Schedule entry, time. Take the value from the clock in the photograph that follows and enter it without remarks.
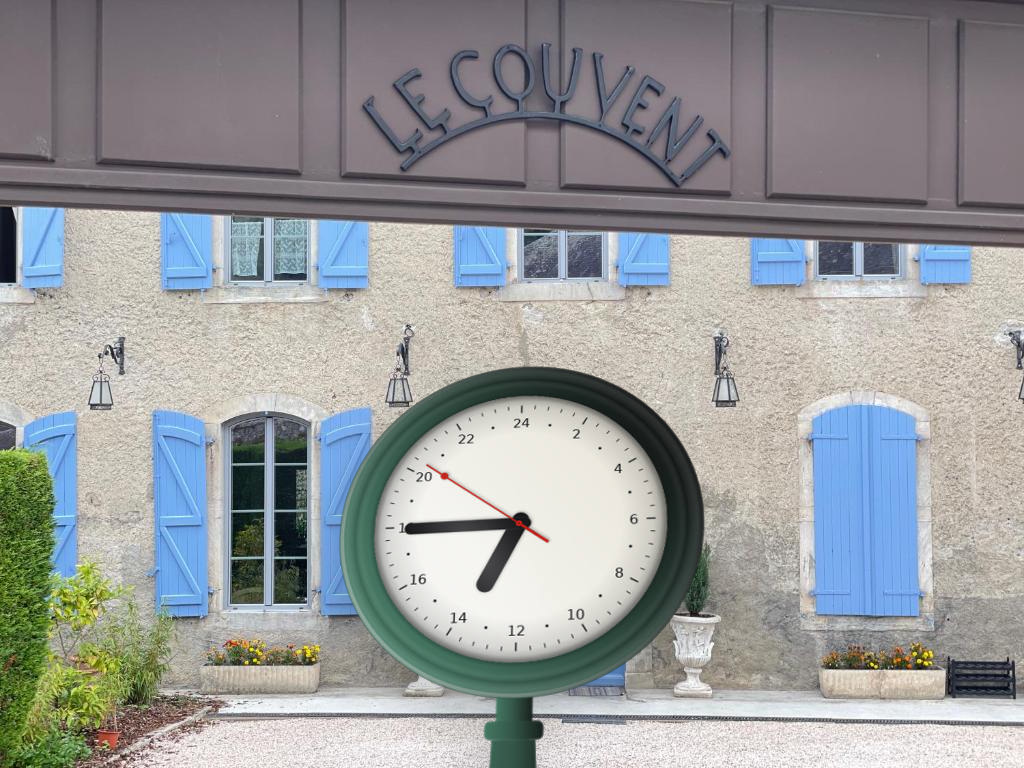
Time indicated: 13:44:51
